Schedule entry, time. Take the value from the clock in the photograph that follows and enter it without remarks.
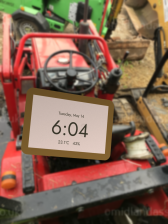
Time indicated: 6:04
